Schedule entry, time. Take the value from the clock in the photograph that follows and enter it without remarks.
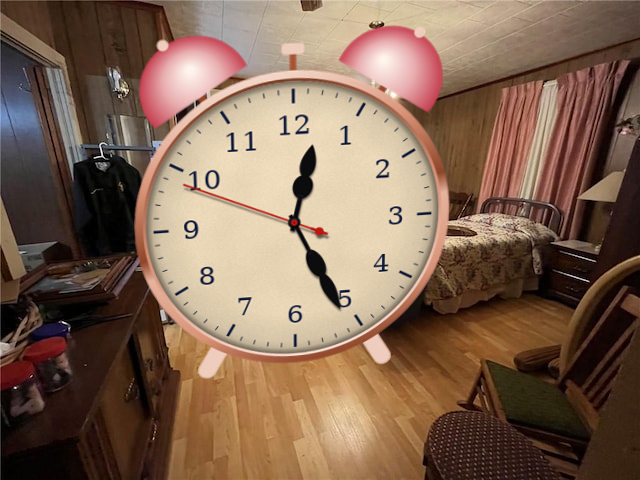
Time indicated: 12:25:49
